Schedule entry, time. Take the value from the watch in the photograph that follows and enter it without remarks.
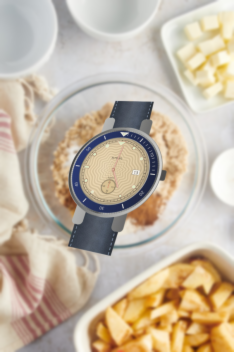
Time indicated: 5:01
